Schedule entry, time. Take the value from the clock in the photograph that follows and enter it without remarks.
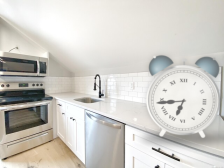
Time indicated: 6:44
